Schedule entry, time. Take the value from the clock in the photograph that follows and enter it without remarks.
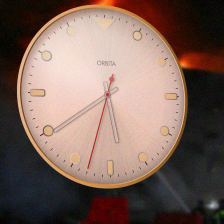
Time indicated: 5:39:33
